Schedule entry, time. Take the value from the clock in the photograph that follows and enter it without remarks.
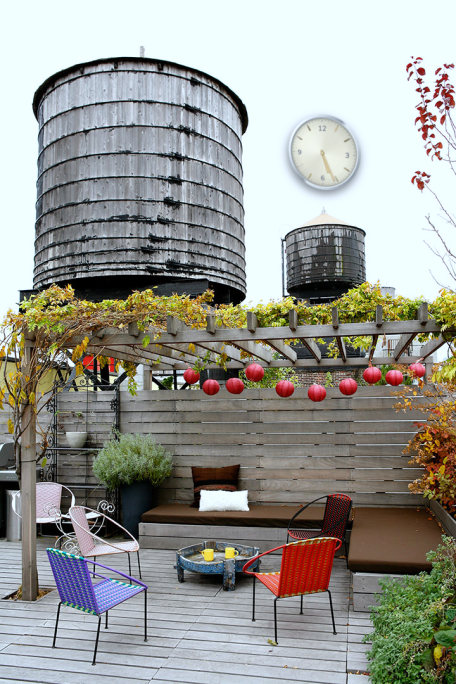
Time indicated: 5:26
